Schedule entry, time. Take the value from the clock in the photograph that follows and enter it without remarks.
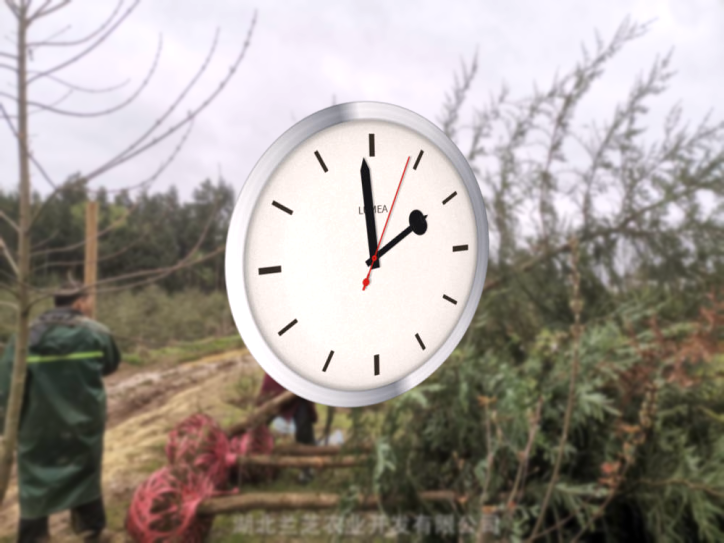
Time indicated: 1:59:04
